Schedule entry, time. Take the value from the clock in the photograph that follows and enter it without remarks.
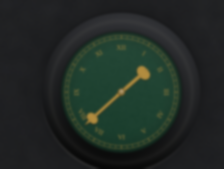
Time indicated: 1:38
